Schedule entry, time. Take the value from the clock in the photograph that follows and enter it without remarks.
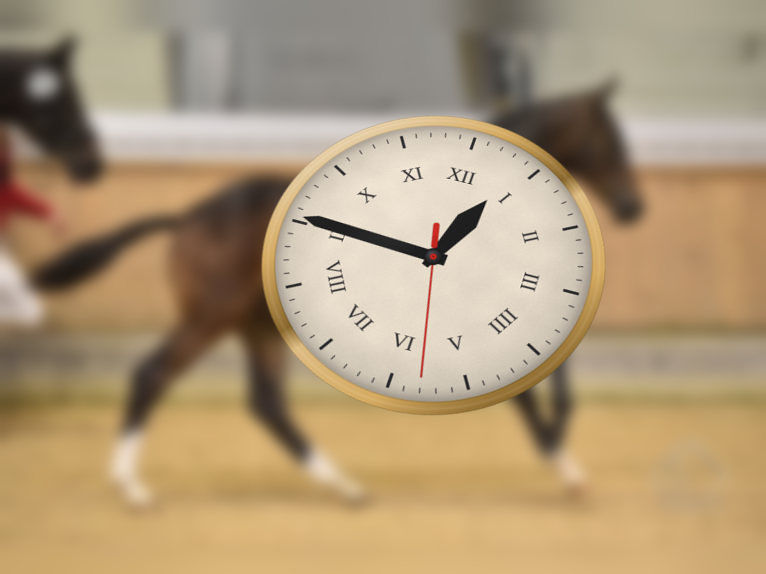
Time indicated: 12:45:28
